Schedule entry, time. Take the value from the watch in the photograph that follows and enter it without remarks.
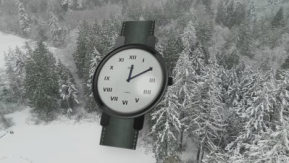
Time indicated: 12:10
